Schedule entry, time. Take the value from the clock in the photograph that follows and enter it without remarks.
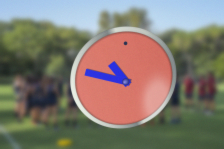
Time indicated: 10:48
